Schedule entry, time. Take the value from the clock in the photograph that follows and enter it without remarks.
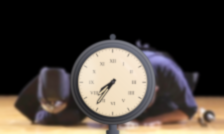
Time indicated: 7:36
